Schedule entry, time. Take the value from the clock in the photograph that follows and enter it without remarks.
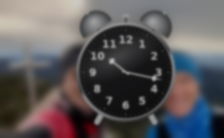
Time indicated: 10:17
